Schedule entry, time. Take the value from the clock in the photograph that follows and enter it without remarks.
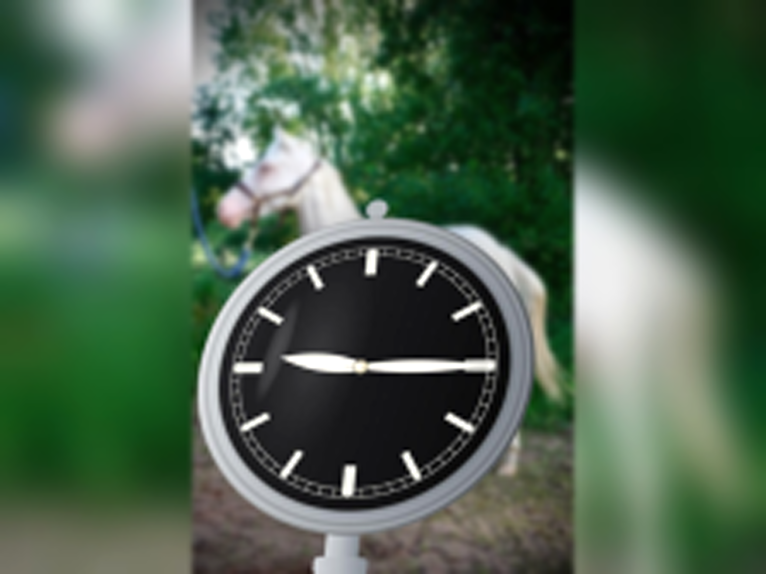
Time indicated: 9:15
